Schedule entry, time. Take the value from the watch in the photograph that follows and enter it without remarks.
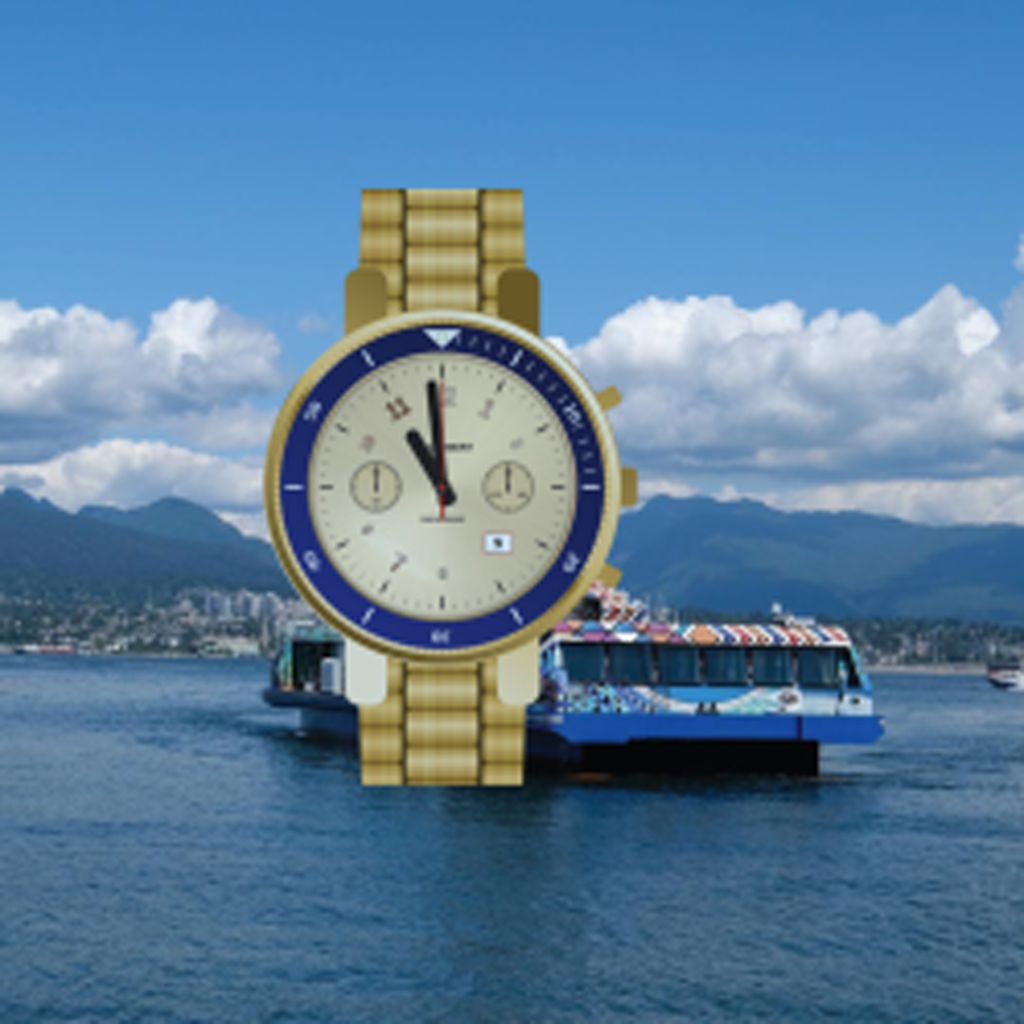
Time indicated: 10:59
